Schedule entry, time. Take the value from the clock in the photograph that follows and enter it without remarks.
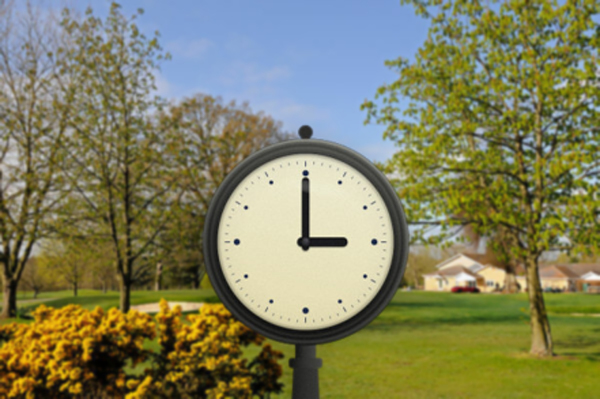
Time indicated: 3:00
